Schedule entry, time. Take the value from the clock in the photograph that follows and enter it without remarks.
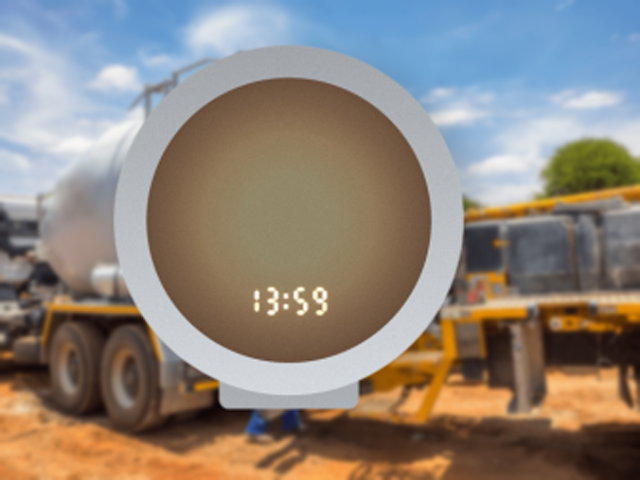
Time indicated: 13:59
